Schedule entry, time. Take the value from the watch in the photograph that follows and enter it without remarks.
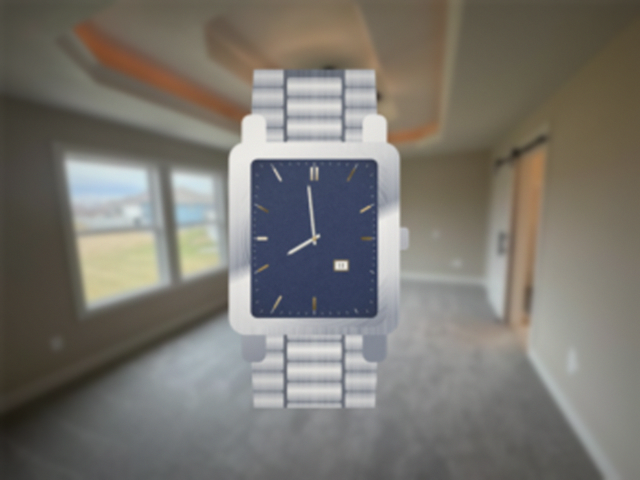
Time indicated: 7:59
